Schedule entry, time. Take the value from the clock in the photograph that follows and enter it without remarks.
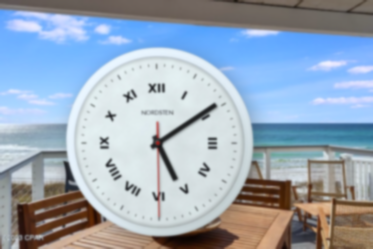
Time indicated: 5:09:30
